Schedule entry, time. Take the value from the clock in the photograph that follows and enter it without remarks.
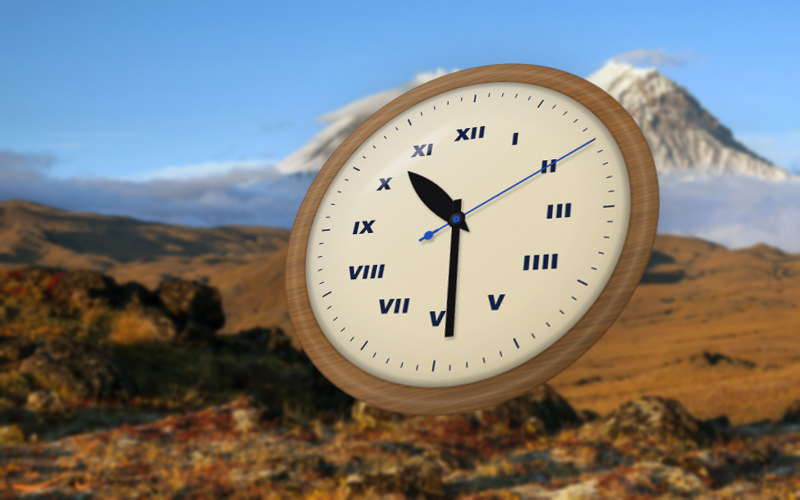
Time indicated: 10:29:10
